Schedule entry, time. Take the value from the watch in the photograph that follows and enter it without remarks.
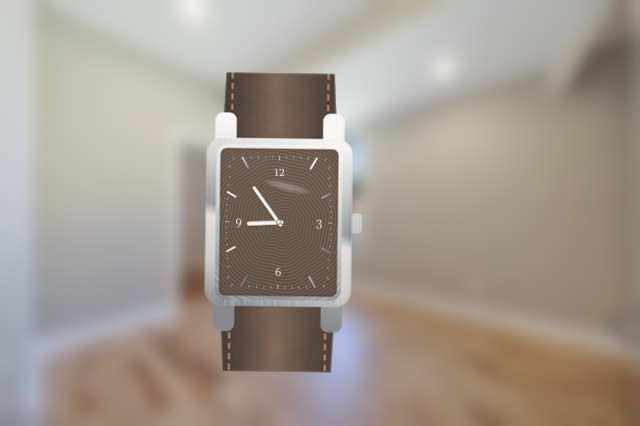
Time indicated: 8:54
